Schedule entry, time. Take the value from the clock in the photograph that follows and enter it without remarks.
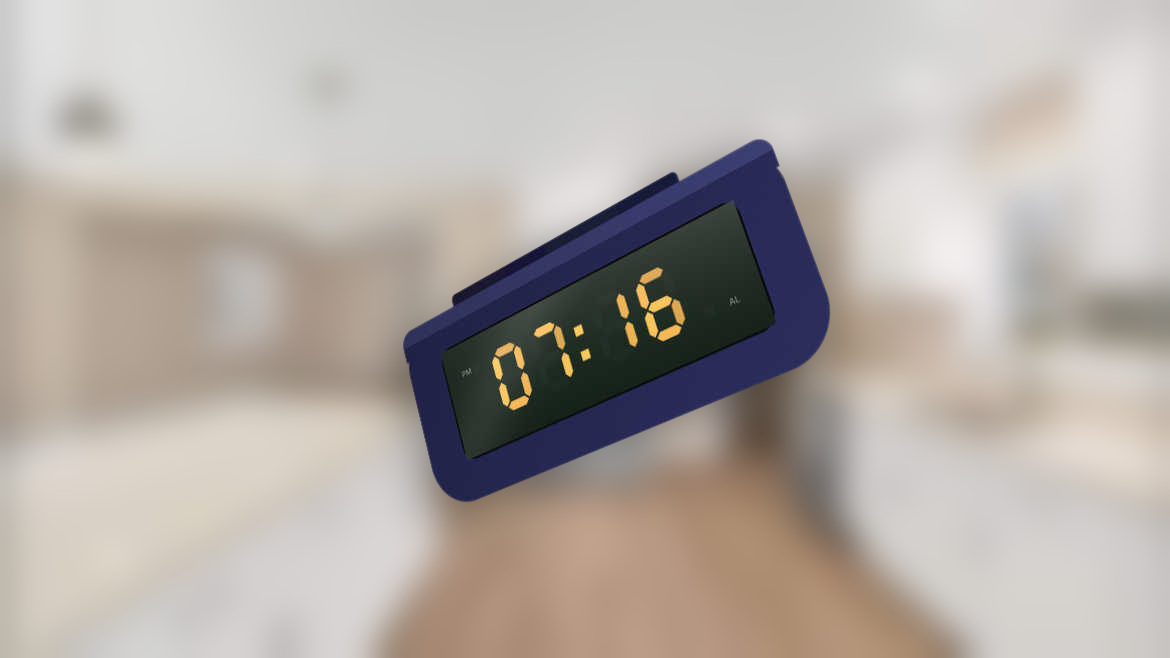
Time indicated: 7:16
